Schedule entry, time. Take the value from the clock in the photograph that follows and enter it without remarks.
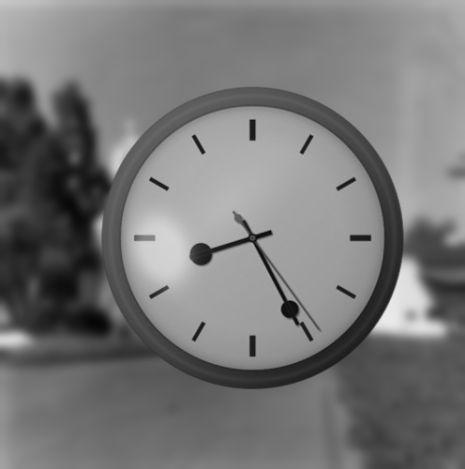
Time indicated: 8:25:24
